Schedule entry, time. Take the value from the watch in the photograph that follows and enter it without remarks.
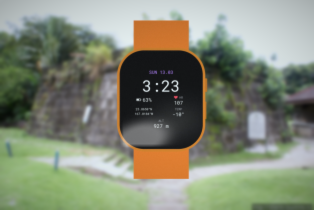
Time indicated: 3:23
